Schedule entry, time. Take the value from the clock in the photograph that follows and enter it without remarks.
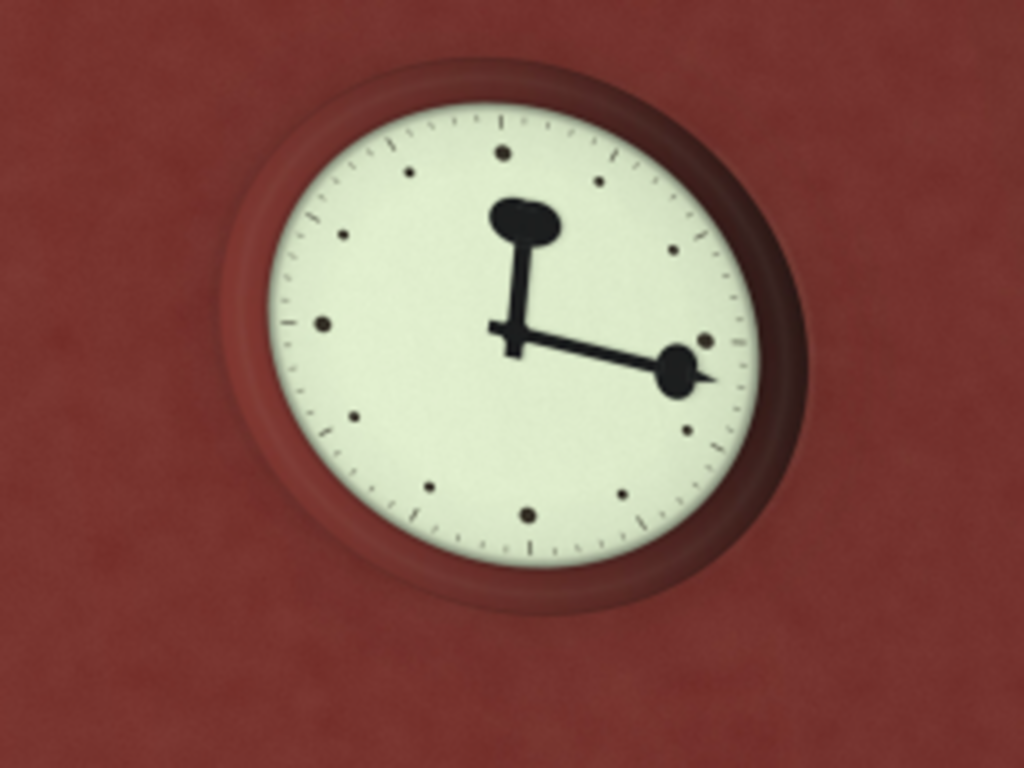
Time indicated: 12:17
